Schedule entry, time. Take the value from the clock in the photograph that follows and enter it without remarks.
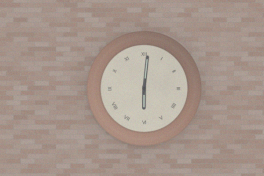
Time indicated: 6:01
